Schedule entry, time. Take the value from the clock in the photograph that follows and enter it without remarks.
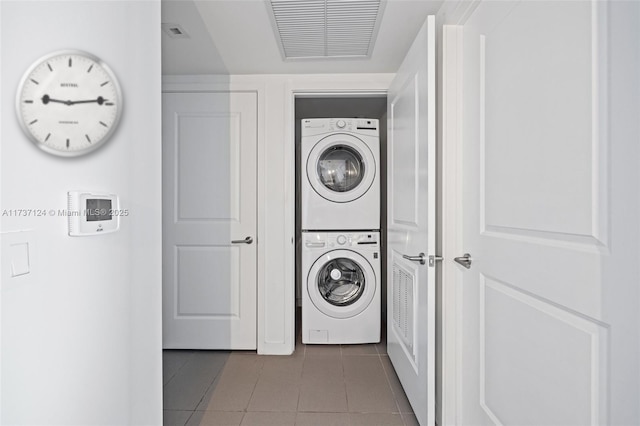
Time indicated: 9:14
